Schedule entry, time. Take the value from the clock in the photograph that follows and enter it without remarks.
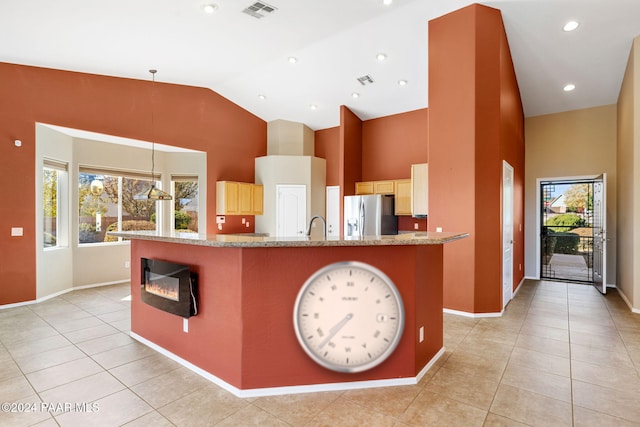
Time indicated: 7:37
